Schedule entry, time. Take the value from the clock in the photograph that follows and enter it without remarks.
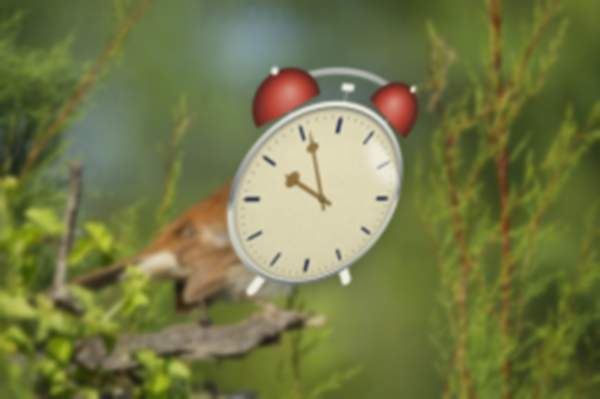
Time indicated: 9:56
